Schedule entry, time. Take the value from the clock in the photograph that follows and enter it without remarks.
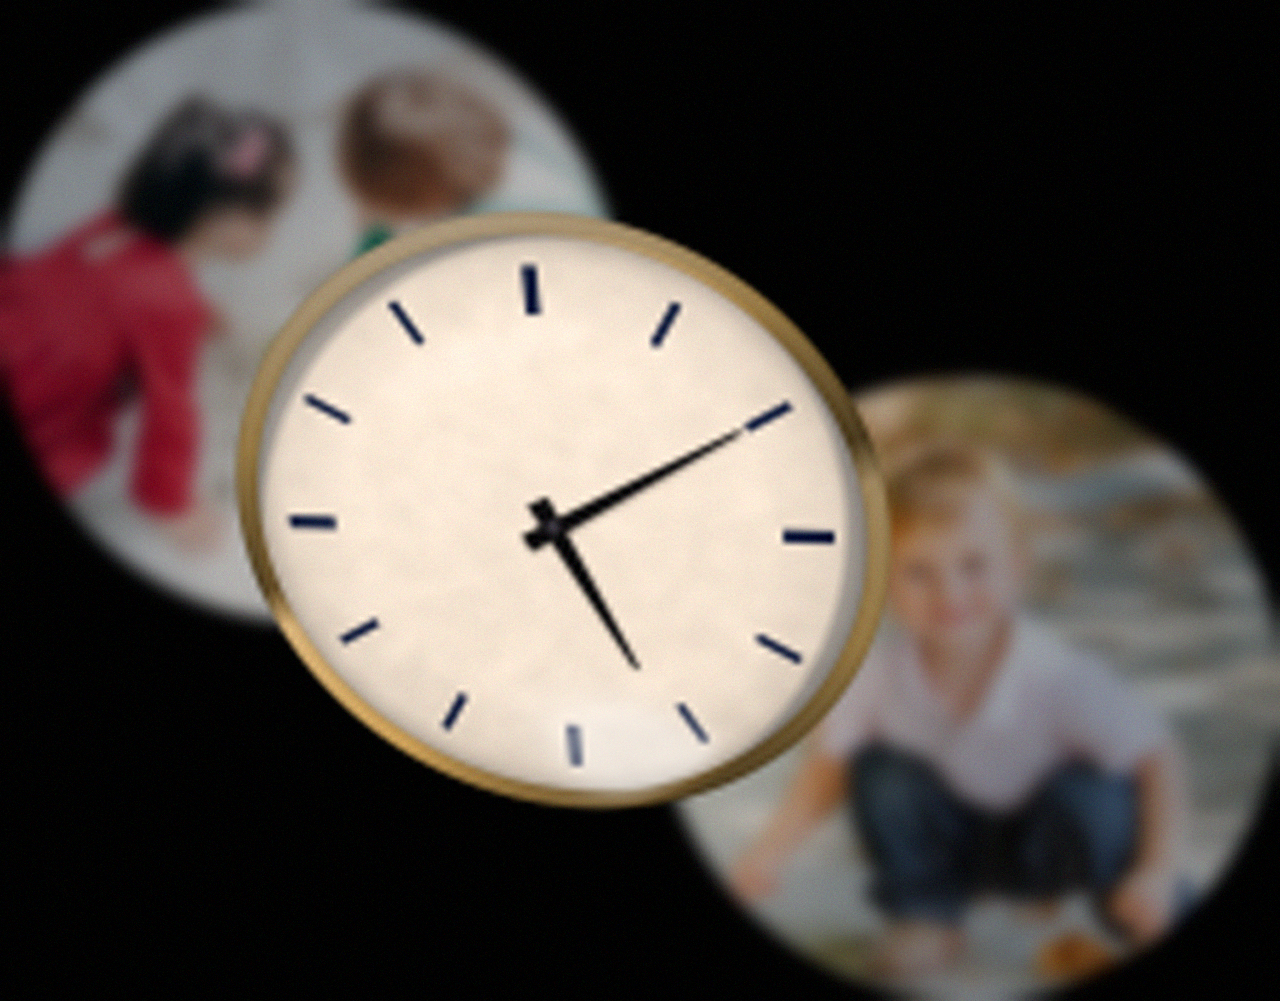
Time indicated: 5:10
